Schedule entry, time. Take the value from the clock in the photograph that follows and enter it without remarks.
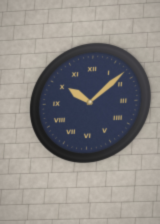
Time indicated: 10:08
